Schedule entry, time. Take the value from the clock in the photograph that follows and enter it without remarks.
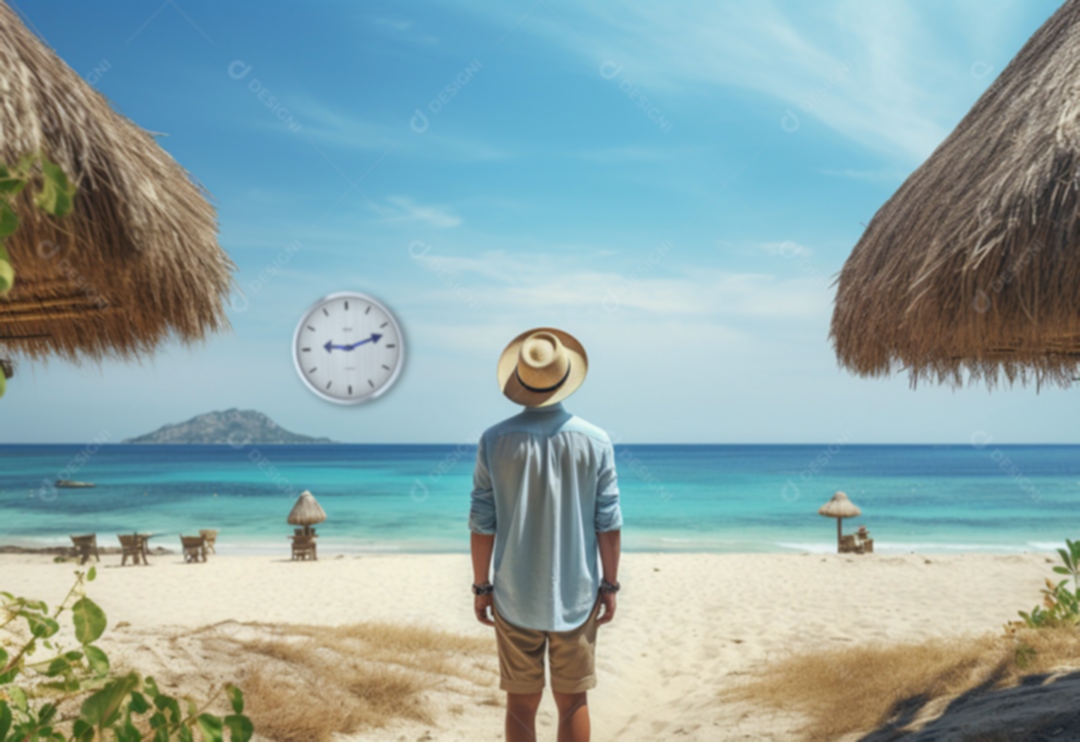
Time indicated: 9:12
